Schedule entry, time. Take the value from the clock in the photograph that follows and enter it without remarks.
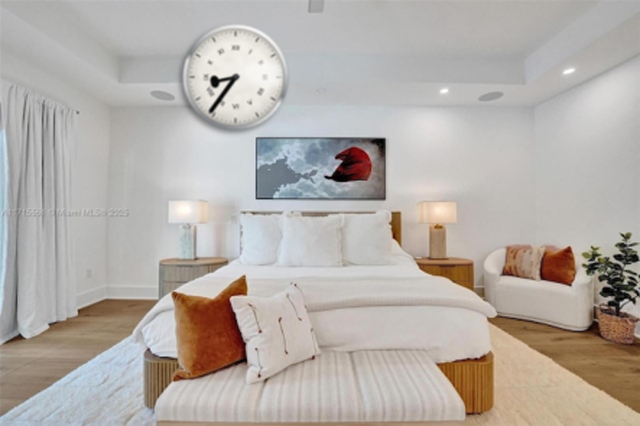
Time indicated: 8:36
